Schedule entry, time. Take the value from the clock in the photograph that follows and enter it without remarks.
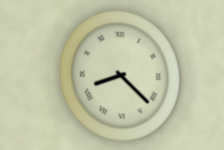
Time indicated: 8:22
